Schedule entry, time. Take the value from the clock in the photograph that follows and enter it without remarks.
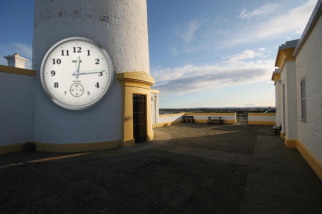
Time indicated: 12:14
